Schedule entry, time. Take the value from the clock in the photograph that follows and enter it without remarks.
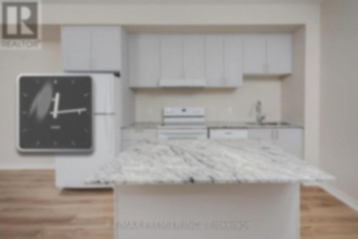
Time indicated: 12:14
